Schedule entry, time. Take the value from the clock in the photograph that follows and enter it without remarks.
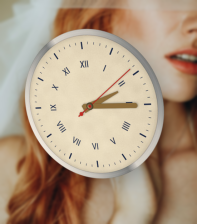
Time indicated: 2:15:09
